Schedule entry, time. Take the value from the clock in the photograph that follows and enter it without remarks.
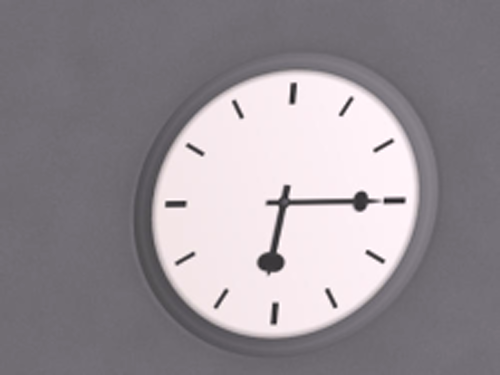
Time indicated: 6:15
